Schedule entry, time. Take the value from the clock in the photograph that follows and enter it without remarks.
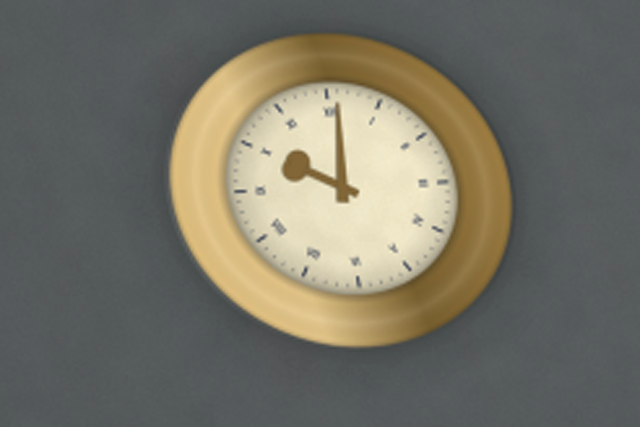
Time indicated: 10:01
